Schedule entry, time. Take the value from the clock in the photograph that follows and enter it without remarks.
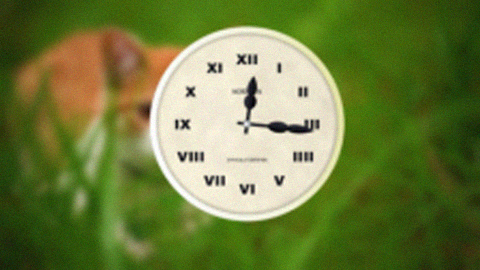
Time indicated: 12:16
